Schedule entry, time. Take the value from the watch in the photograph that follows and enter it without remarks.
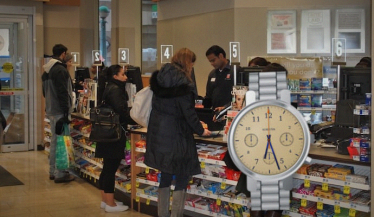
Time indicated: 6:27
